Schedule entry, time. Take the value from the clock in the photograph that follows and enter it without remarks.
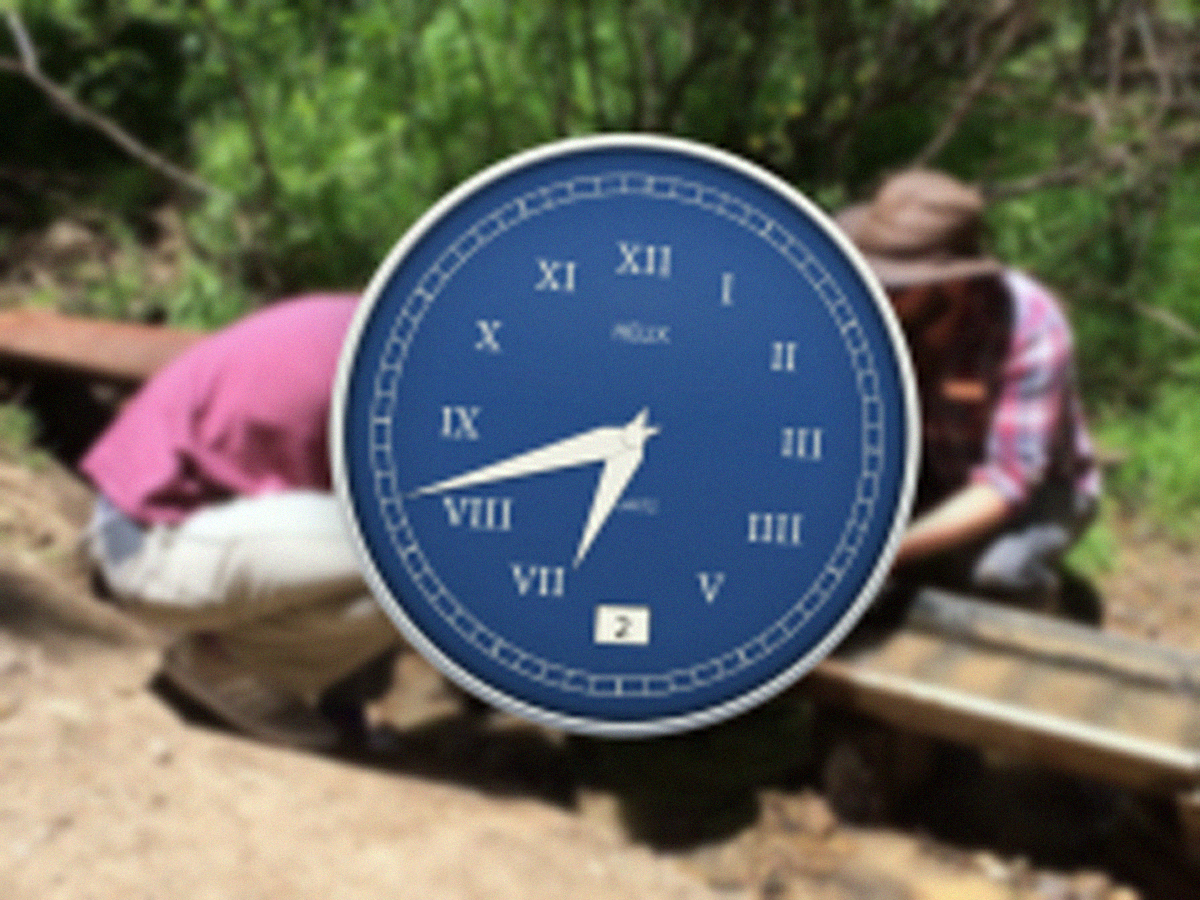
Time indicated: 6:42
